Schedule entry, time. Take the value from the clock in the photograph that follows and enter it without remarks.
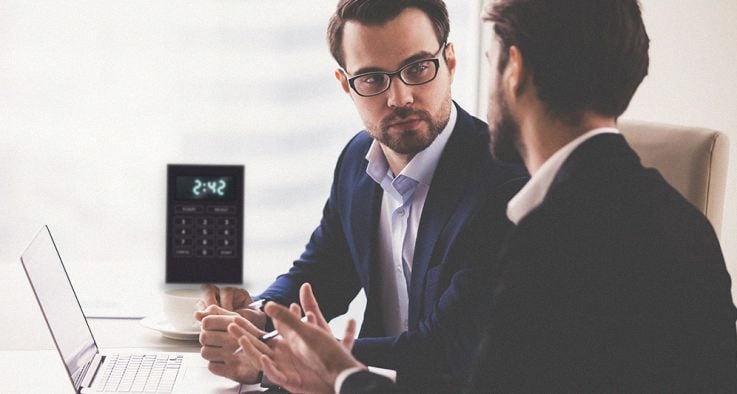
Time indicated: 2:42
